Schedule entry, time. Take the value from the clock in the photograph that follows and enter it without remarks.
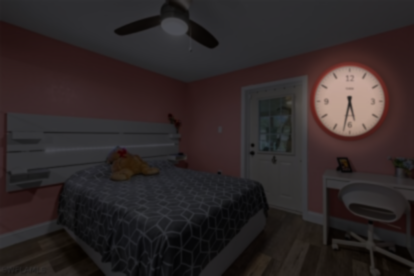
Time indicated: 5:32
